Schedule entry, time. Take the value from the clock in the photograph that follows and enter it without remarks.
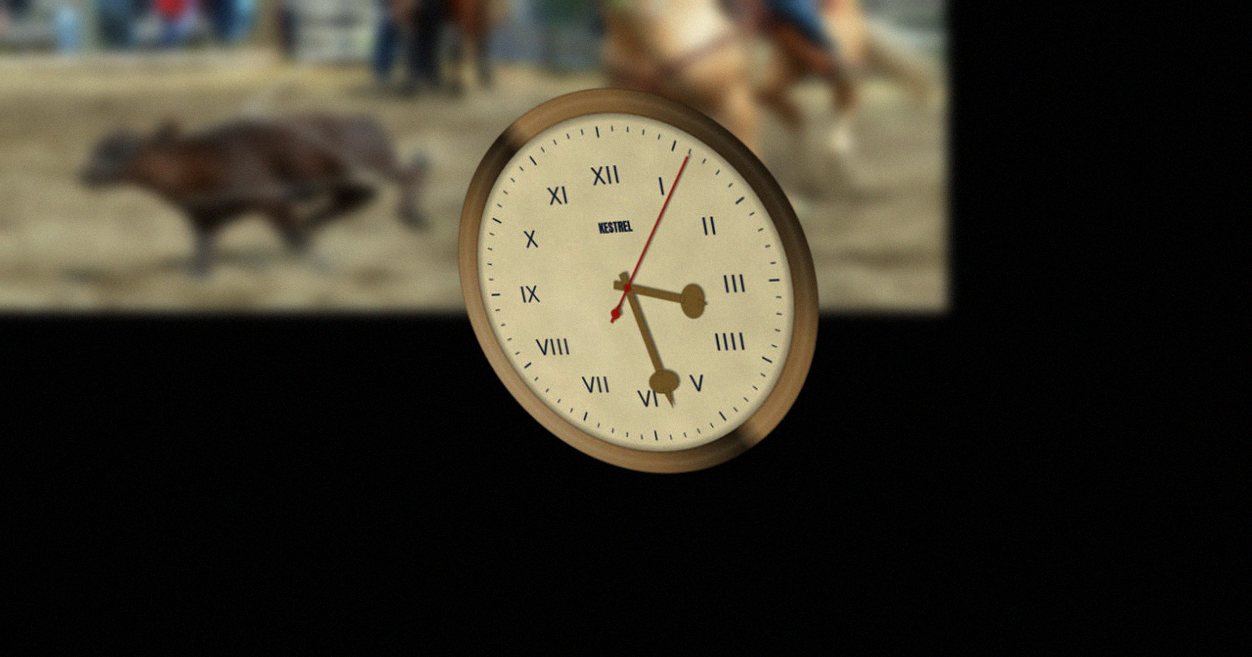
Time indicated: 3:28:06
